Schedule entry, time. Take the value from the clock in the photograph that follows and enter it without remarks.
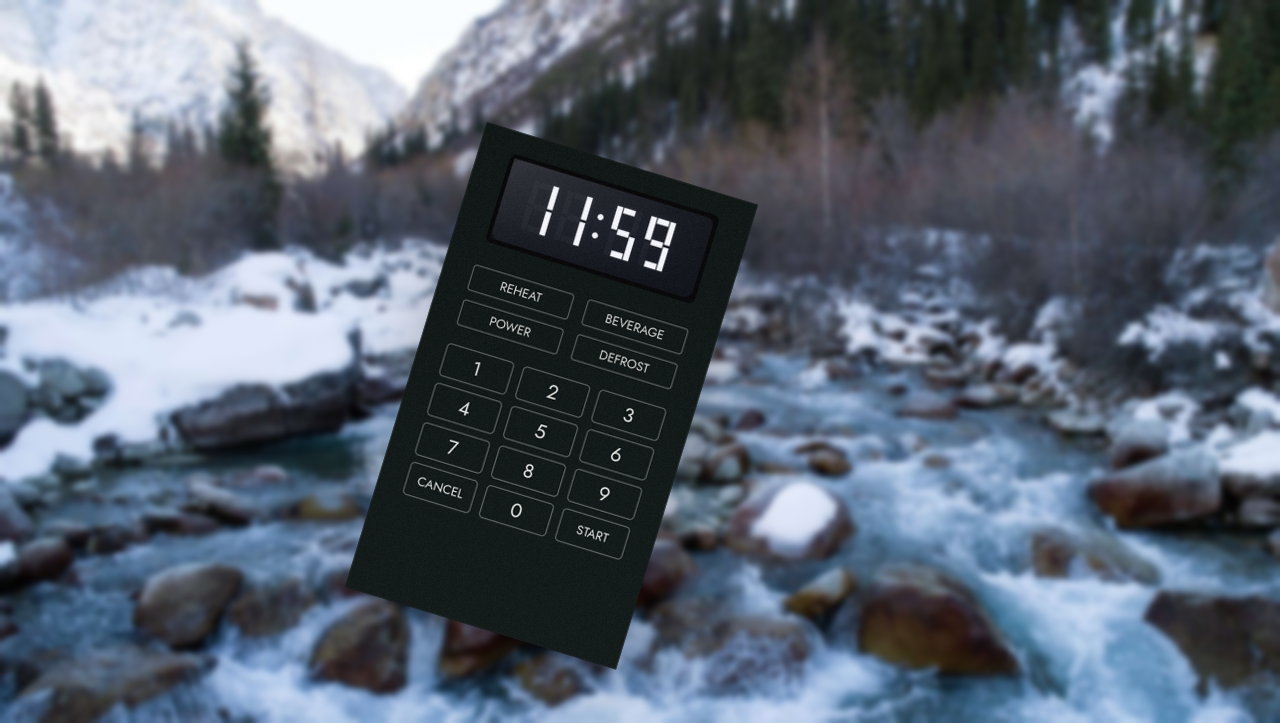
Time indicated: 11:59
